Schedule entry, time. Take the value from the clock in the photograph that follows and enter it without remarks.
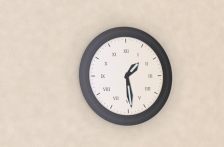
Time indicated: 1:29
